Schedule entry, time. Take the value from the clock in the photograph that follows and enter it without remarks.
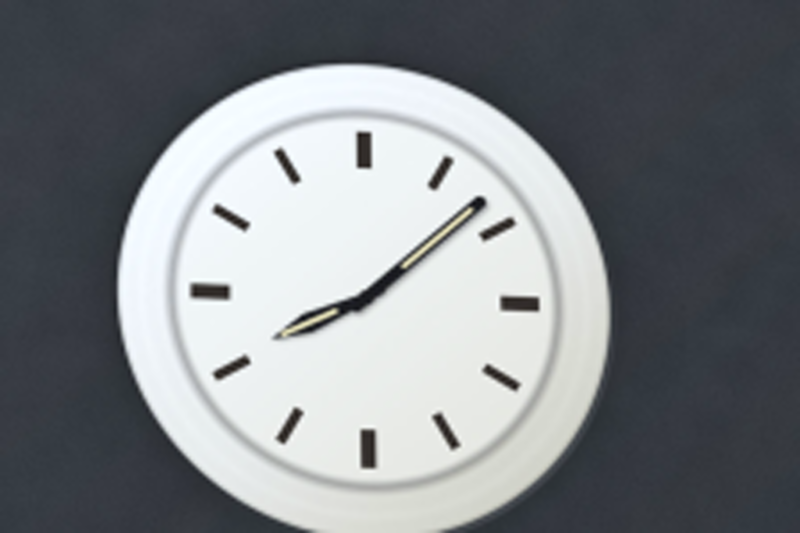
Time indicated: 8:08
